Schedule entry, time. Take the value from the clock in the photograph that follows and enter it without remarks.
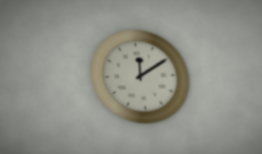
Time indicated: 12:10
